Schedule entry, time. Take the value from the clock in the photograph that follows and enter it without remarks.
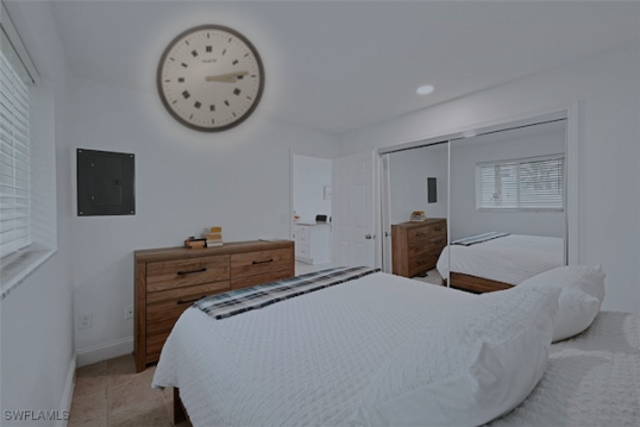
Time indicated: 3:14
